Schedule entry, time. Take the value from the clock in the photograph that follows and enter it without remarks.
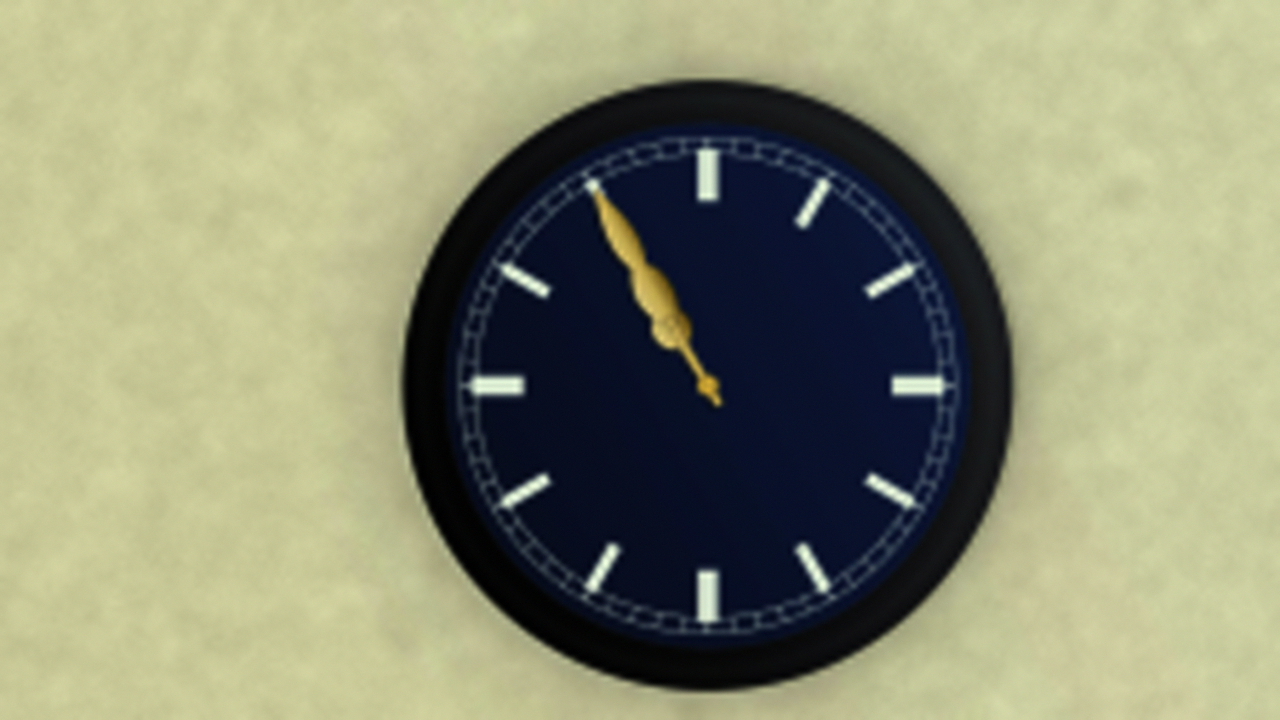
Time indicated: 10:55
